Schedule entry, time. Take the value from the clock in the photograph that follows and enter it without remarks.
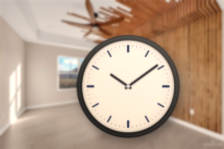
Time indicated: 10:09
